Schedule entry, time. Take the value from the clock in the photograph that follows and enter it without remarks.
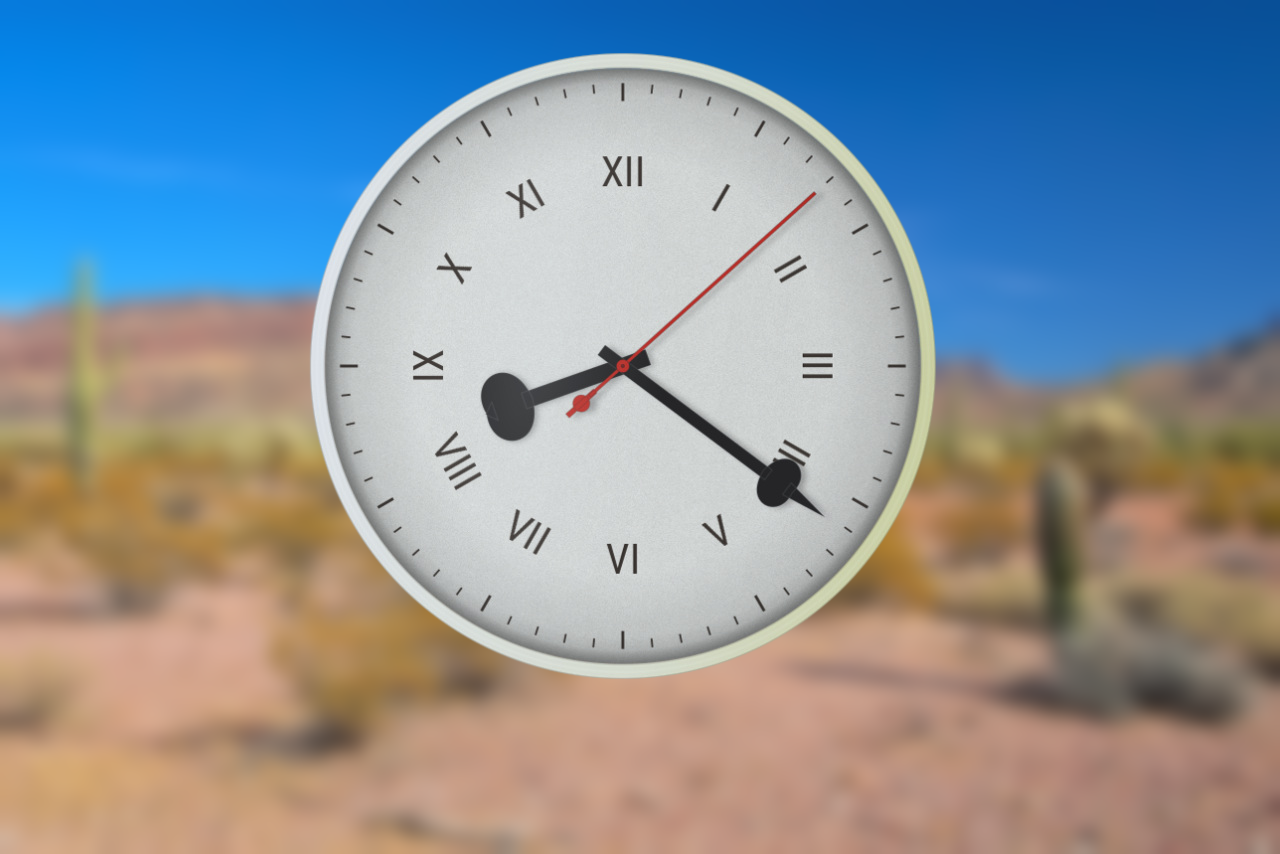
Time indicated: 8:21:08
